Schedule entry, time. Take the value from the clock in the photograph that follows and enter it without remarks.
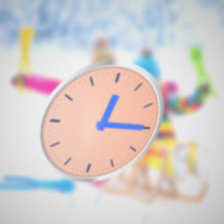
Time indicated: 12:15
